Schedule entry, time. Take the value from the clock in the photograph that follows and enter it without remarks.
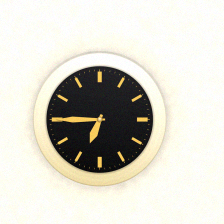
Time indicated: 6:45
